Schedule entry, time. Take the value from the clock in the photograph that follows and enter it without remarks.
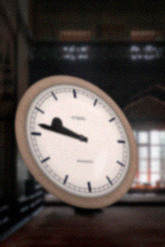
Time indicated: 9:47
